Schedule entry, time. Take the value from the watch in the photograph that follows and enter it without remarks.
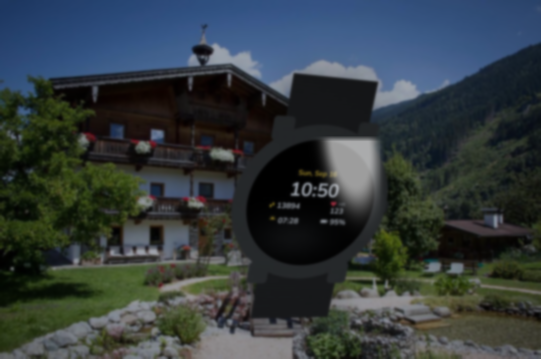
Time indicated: 10:50
